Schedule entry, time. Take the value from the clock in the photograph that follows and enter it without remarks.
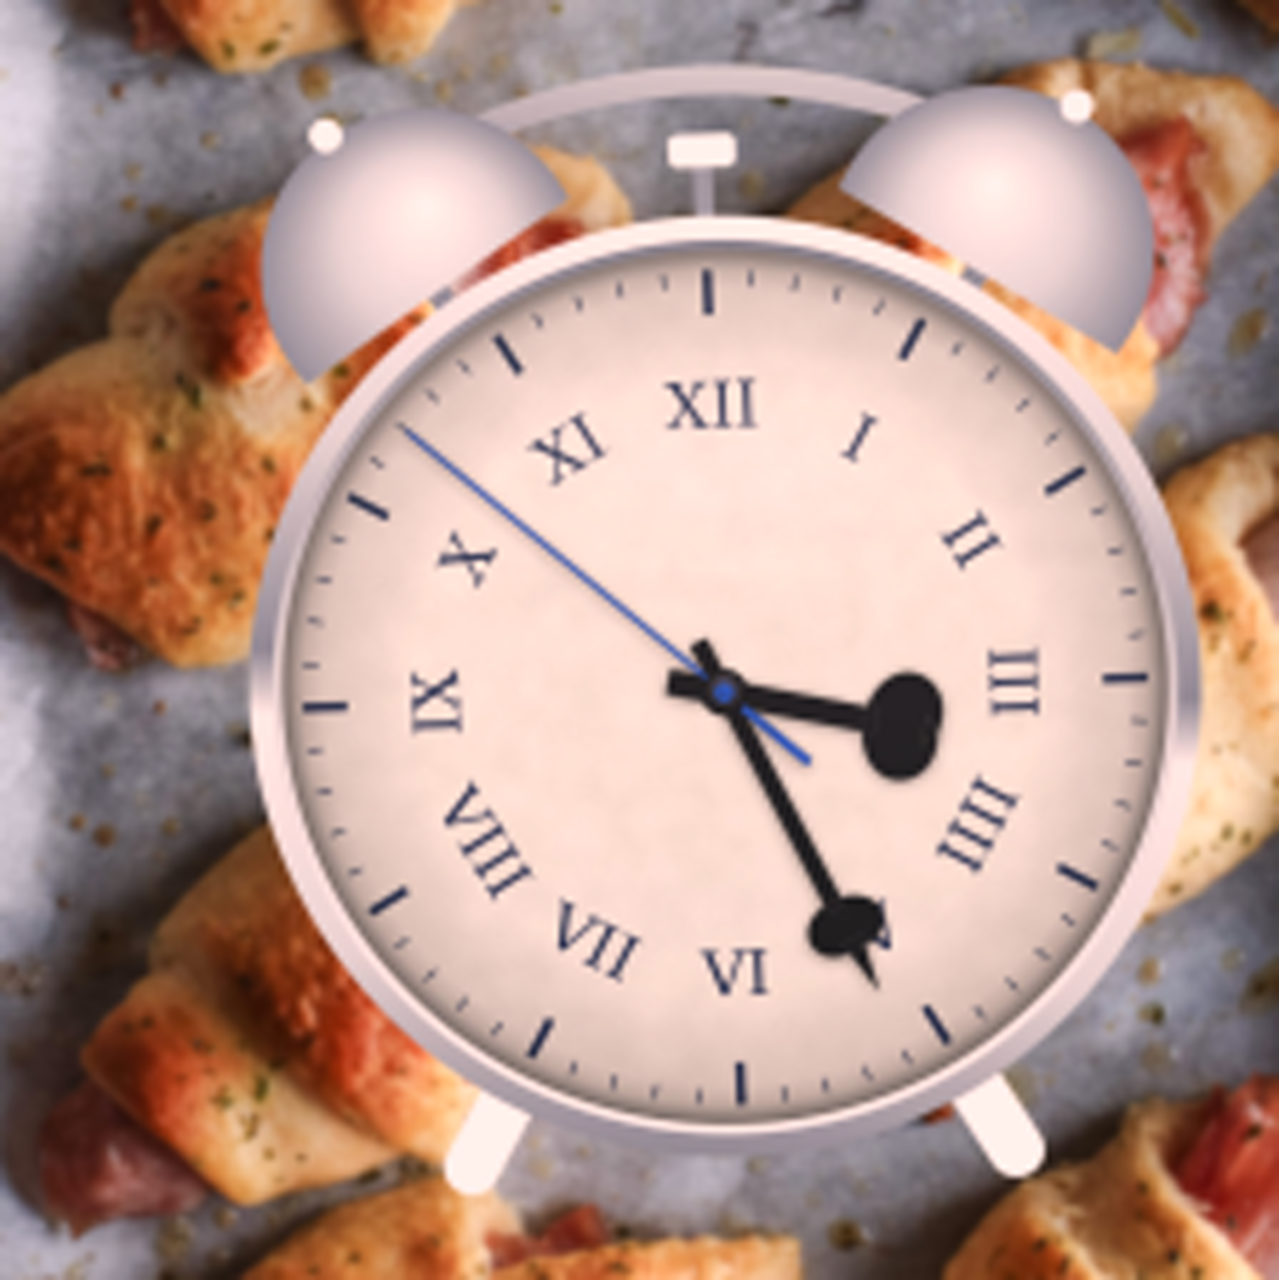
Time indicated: 3:25:52
